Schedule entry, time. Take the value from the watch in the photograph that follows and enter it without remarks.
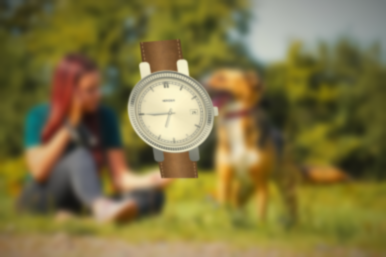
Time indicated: 6:45
